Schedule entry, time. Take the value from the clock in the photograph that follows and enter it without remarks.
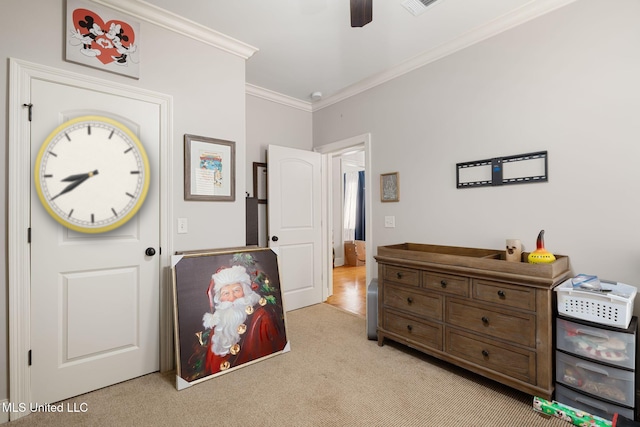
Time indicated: 8:40
